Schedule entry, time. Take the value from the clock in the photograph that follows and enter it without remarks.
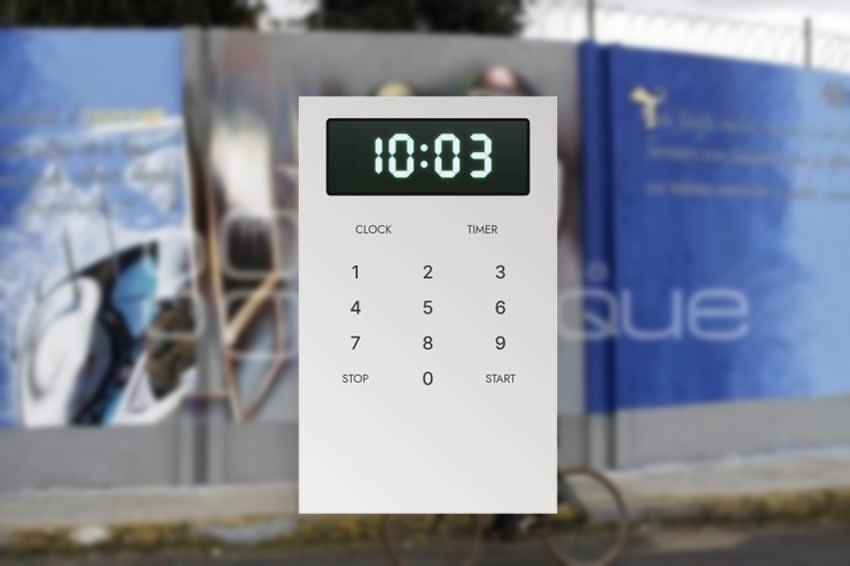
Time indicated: 10:03
